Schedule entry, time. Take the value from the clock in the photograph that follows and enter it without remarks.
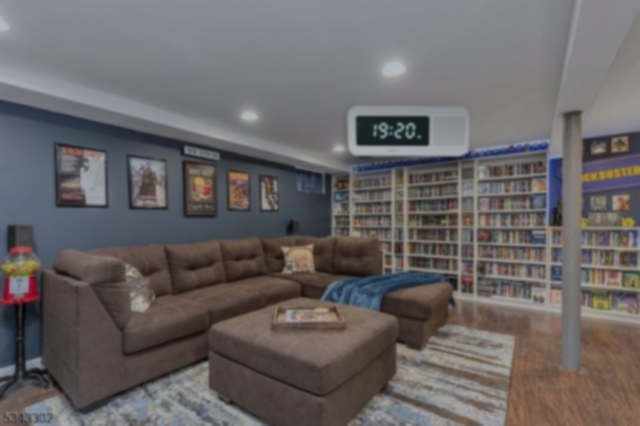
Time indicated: 19:20
